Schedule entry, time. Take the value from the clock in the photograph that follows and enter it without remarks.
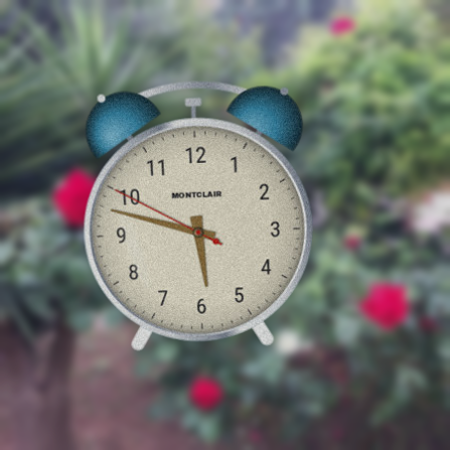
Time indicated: 5:47:50
